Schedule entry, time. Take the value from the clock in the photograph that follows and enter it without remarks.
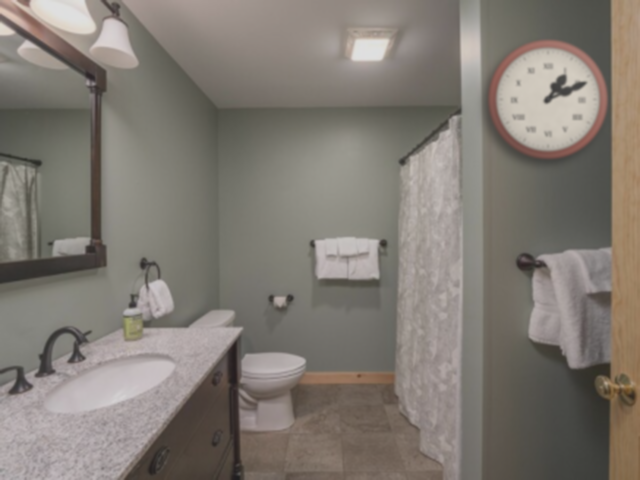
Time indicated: 1:11
